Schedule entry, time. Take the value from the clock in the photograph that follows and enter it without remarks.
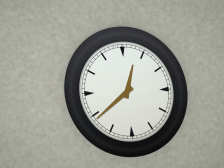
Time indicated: 12:39
